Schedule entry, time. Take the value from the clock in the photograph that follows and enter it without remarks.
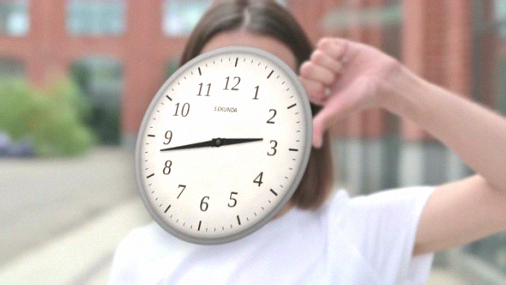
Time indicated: 2:43
